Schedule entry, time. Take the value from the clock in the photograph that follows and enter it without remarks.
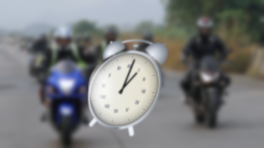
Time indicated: 1:01
